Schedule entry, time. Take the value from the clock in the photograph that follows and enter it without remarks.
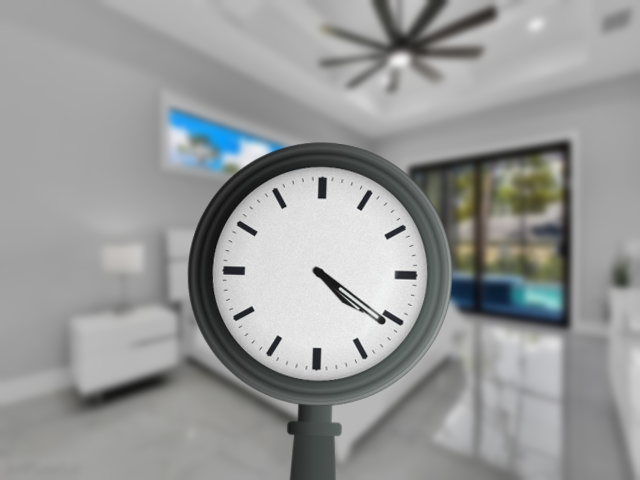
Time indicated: 4:21
